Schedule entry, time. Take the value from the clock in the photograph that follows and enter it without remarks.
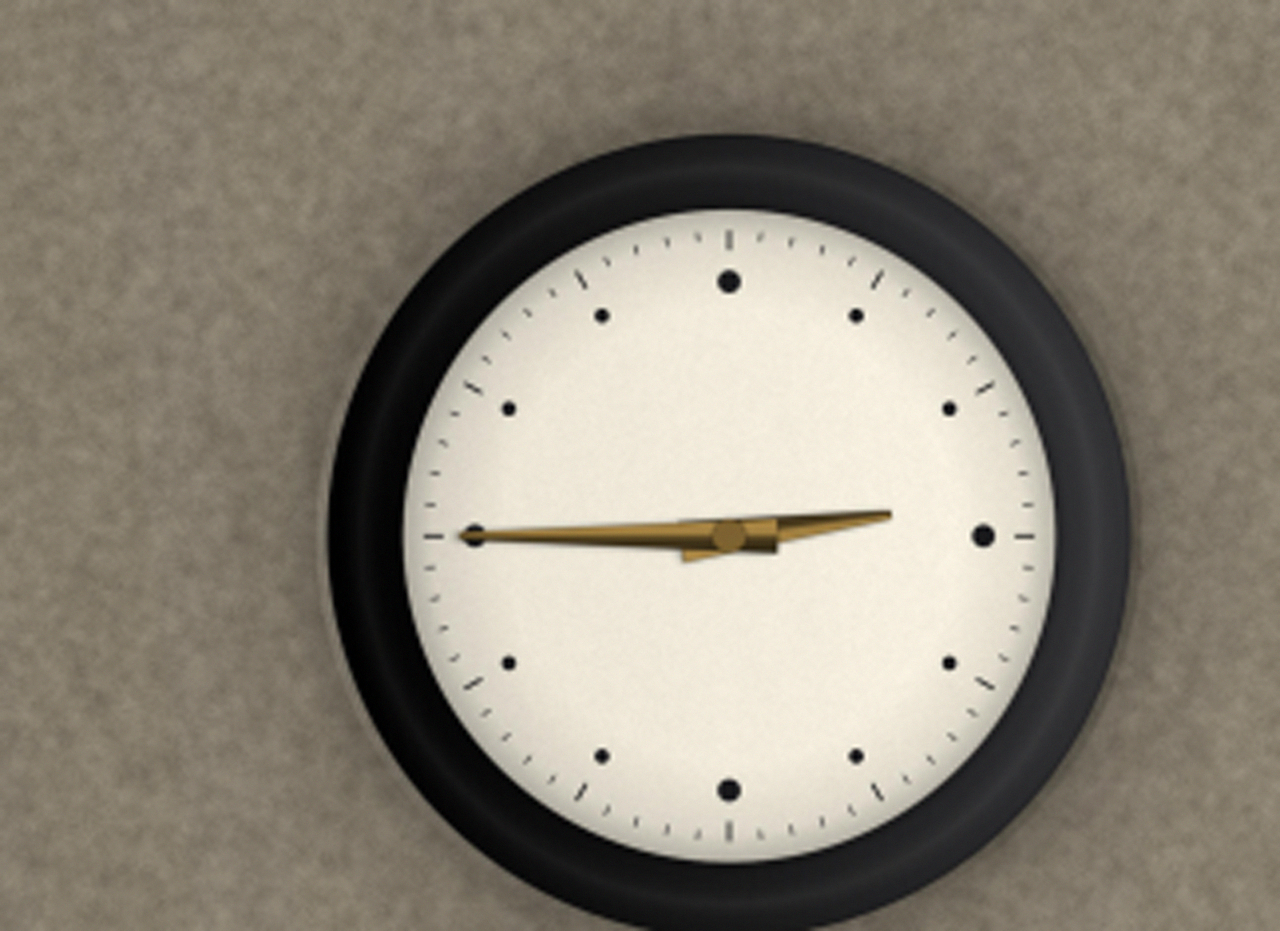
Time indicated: 2:45
